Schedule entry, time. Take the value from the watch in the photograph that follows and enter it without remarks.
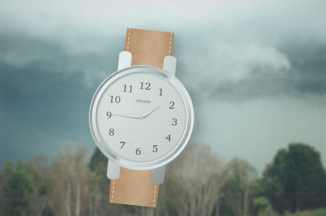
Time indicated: 1:45
